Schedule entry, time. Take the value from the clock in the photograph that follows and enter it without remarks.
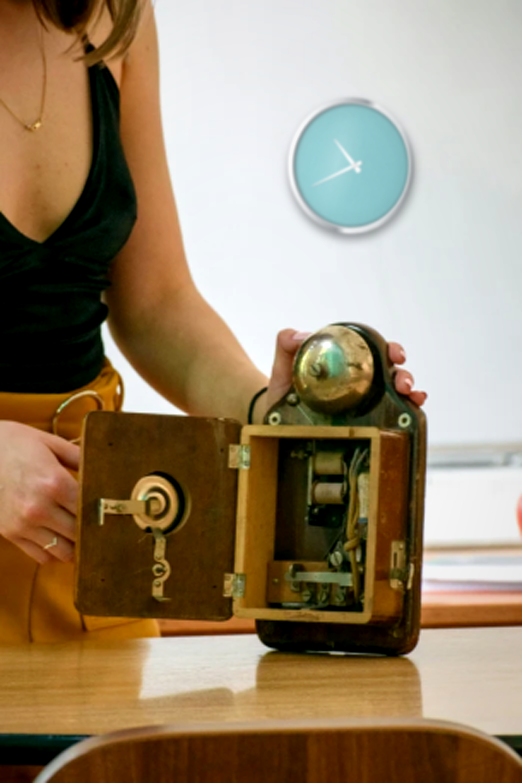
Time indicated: 10:41
